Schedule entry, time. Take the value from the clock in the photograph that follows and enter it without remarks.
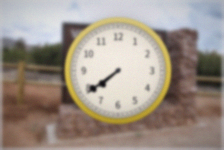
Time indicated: 7:39
